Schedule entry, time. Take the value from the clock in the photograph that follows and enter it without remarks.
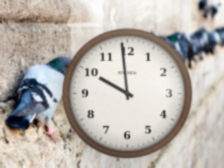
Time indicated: 9:59
